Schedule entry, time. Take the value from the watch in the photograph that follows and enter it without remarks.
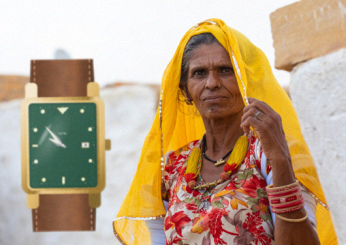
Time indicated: 9:53
